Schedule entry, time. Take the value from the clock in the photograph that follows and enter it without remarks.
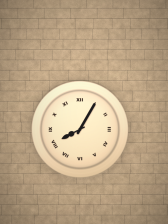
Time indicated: 8:05
